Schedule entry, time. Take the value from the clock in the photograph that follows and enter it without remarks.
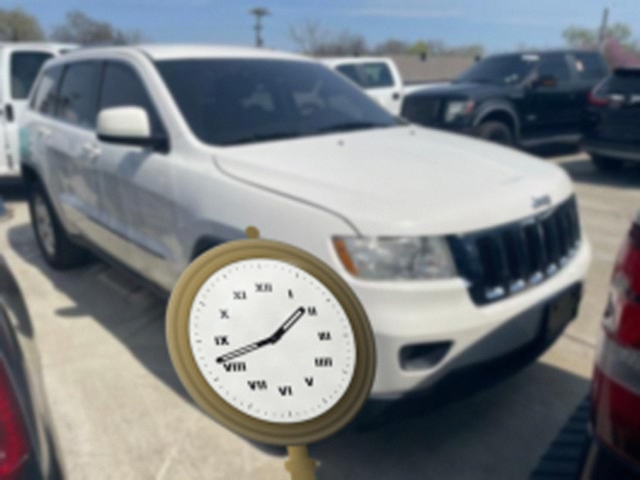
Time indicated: 1:42
